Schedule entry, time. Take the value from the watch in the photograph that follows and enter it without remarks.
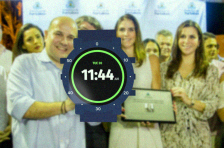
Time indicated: 11:44
